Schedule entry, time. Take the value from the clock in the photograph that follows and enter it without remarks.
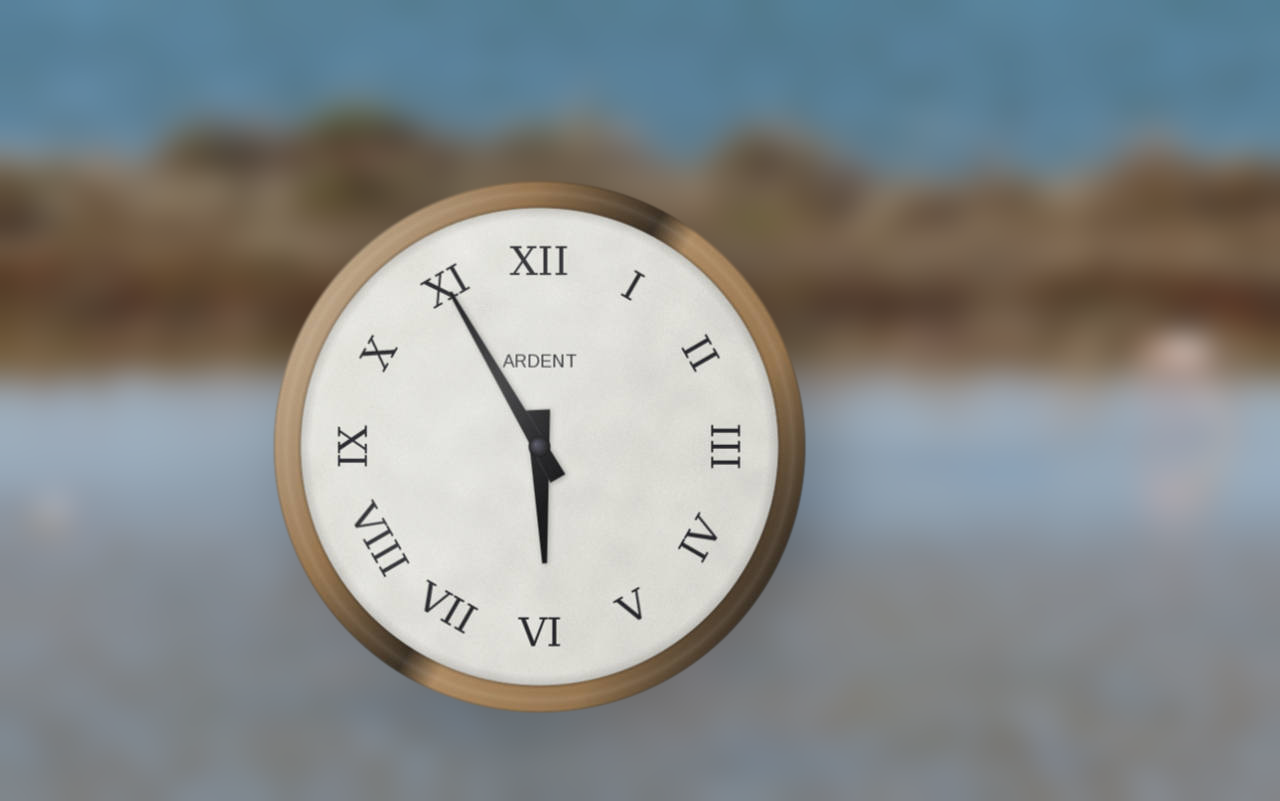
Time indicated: 5:55
